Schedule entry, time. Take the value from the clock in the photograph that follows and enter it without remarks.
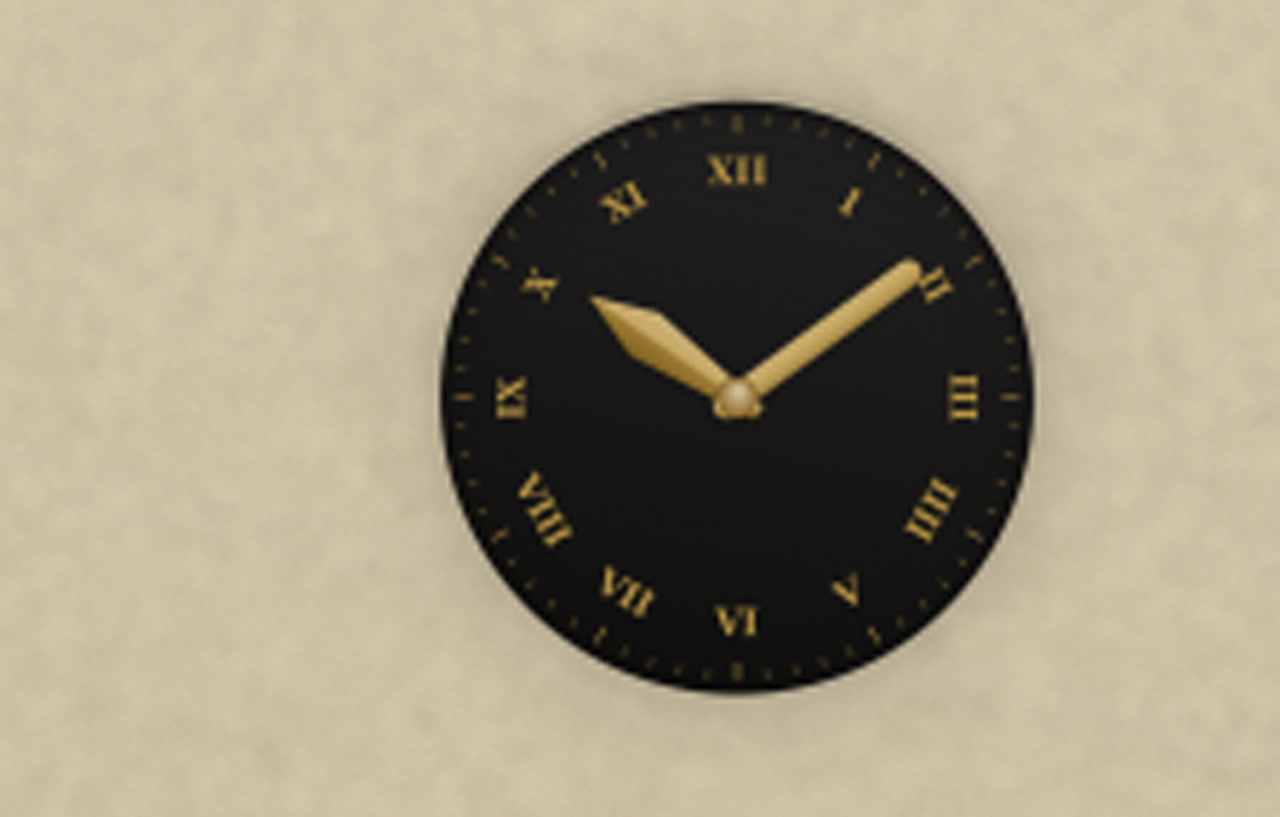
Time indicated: 10:09
